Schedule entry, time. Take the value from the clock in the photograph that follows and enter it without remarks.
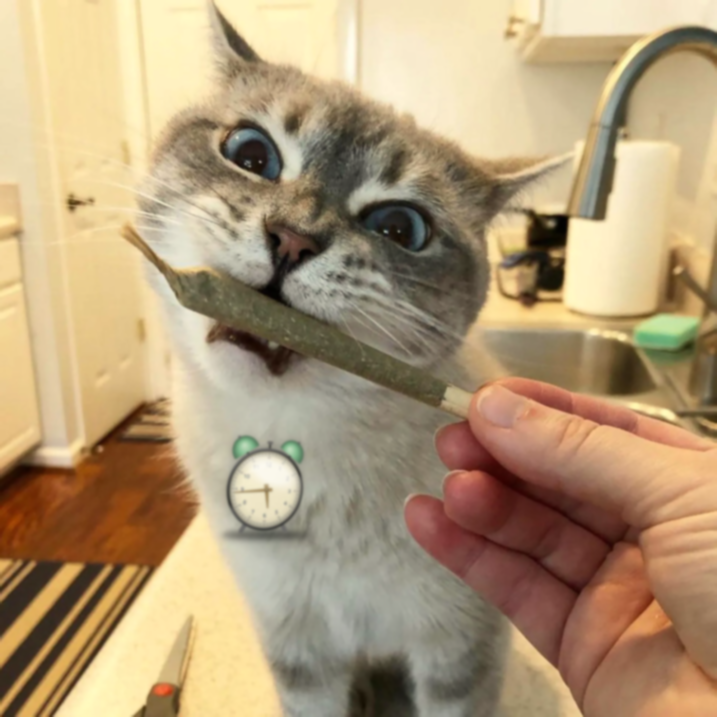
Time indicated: 5:44
